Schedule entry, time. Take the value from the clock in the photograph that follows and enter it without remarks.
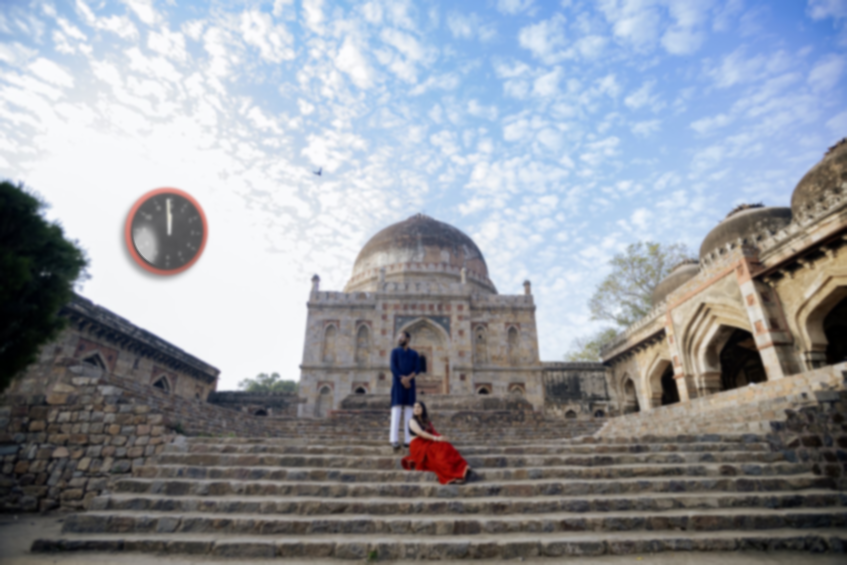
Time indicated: 11:59
